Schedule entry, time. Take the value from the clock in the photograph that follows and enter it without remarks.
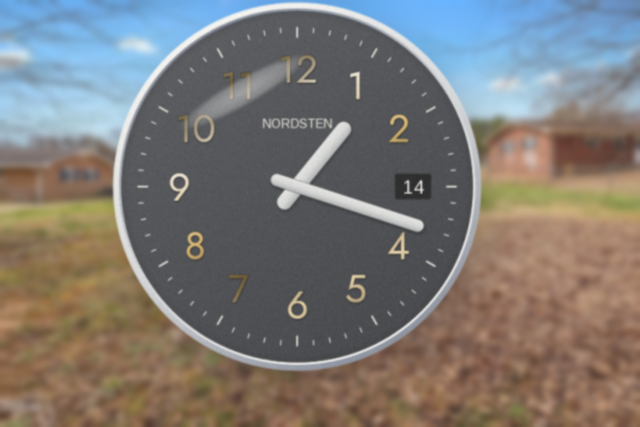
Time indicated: 1:18
